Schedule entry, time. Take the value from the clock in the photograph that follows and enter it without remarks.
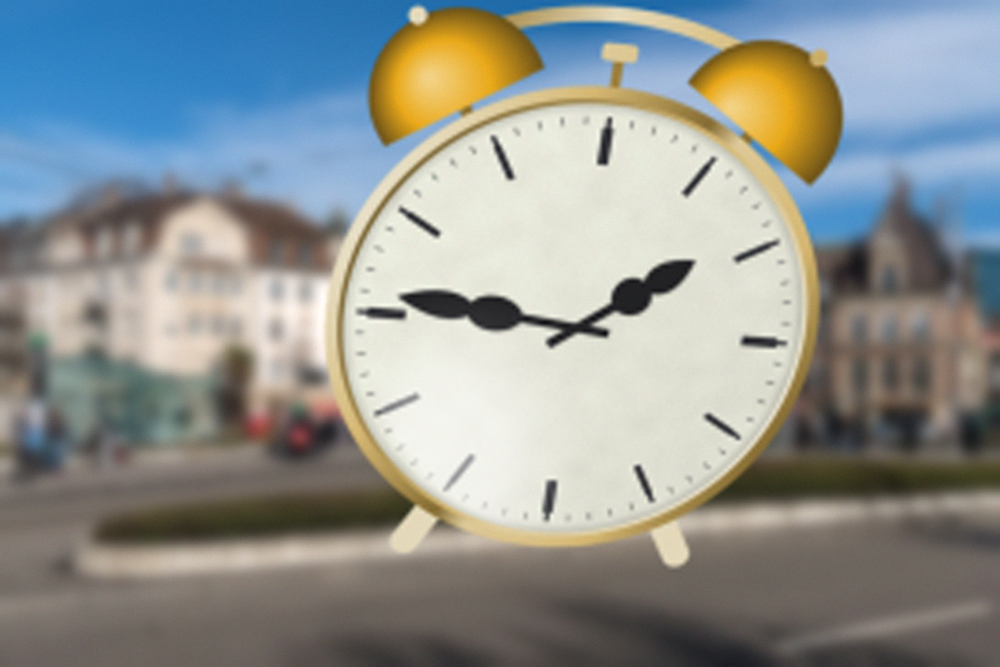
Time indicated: 1:46
